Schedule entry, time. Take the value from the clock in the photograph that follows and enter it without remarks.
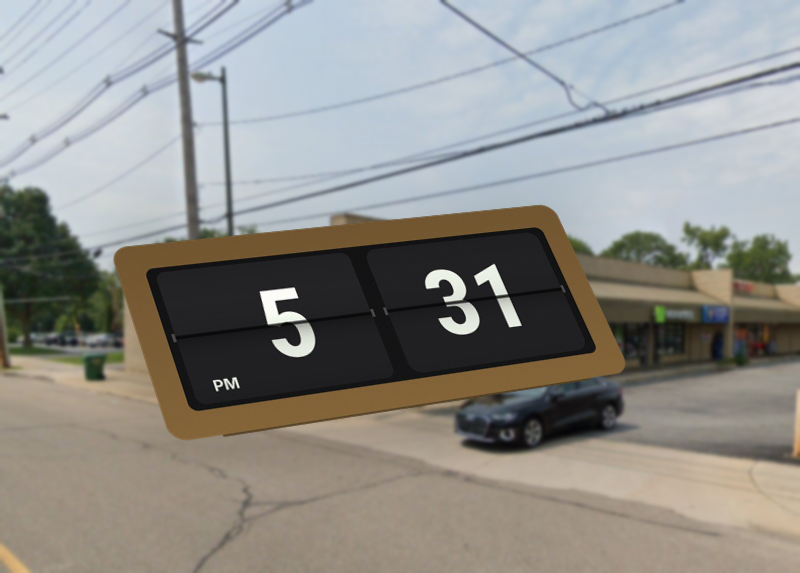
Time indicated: 5:31
